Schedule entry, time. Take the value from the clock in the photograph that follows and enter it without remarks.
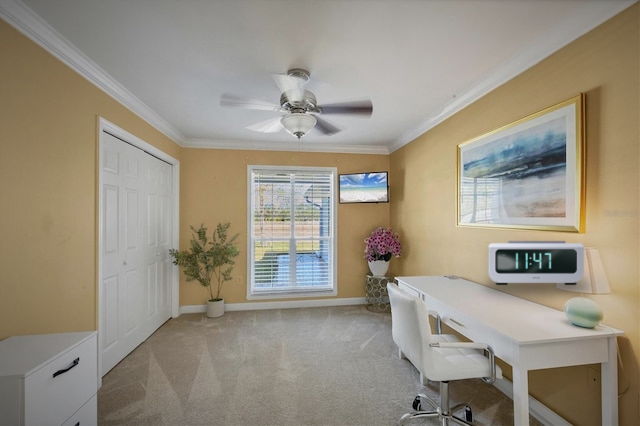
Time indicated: 11:47
